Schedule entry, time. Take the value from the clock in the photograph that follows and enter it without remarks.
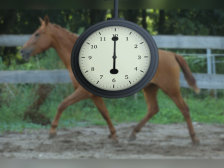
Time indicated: 6:00
